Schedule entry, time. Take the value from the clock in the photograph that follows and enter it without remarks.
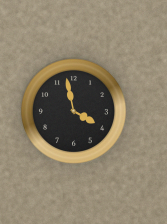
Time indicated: 3:58
